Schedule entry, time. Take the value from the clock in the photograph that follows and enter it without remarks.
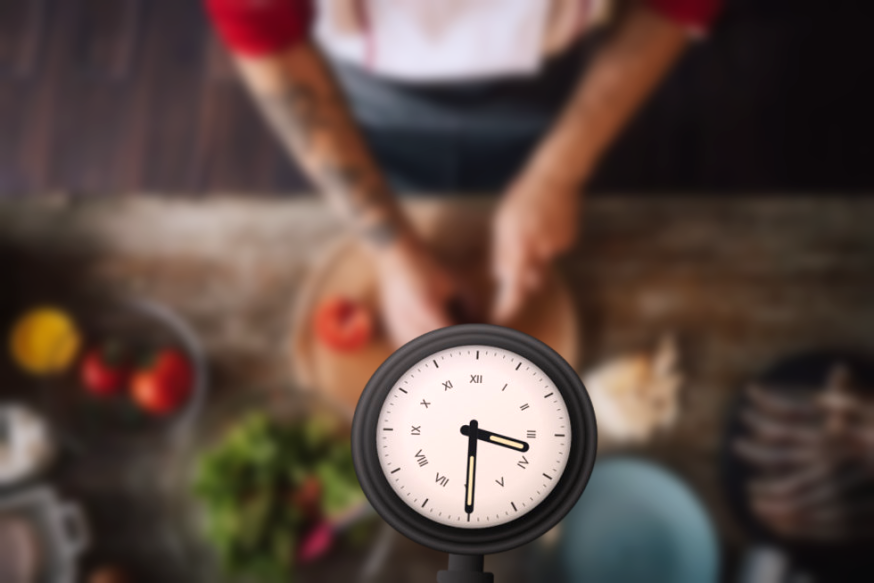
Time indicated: 3:30
